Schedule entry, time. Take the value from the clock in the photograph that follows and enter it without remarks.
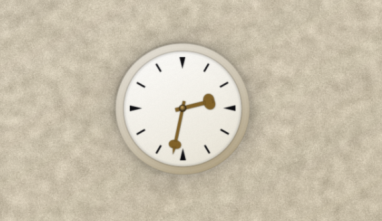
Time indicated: 2:32
